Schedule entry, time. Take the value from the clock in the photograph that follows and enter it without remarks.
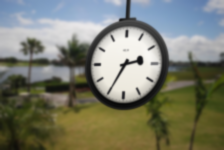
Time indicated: 2:35
